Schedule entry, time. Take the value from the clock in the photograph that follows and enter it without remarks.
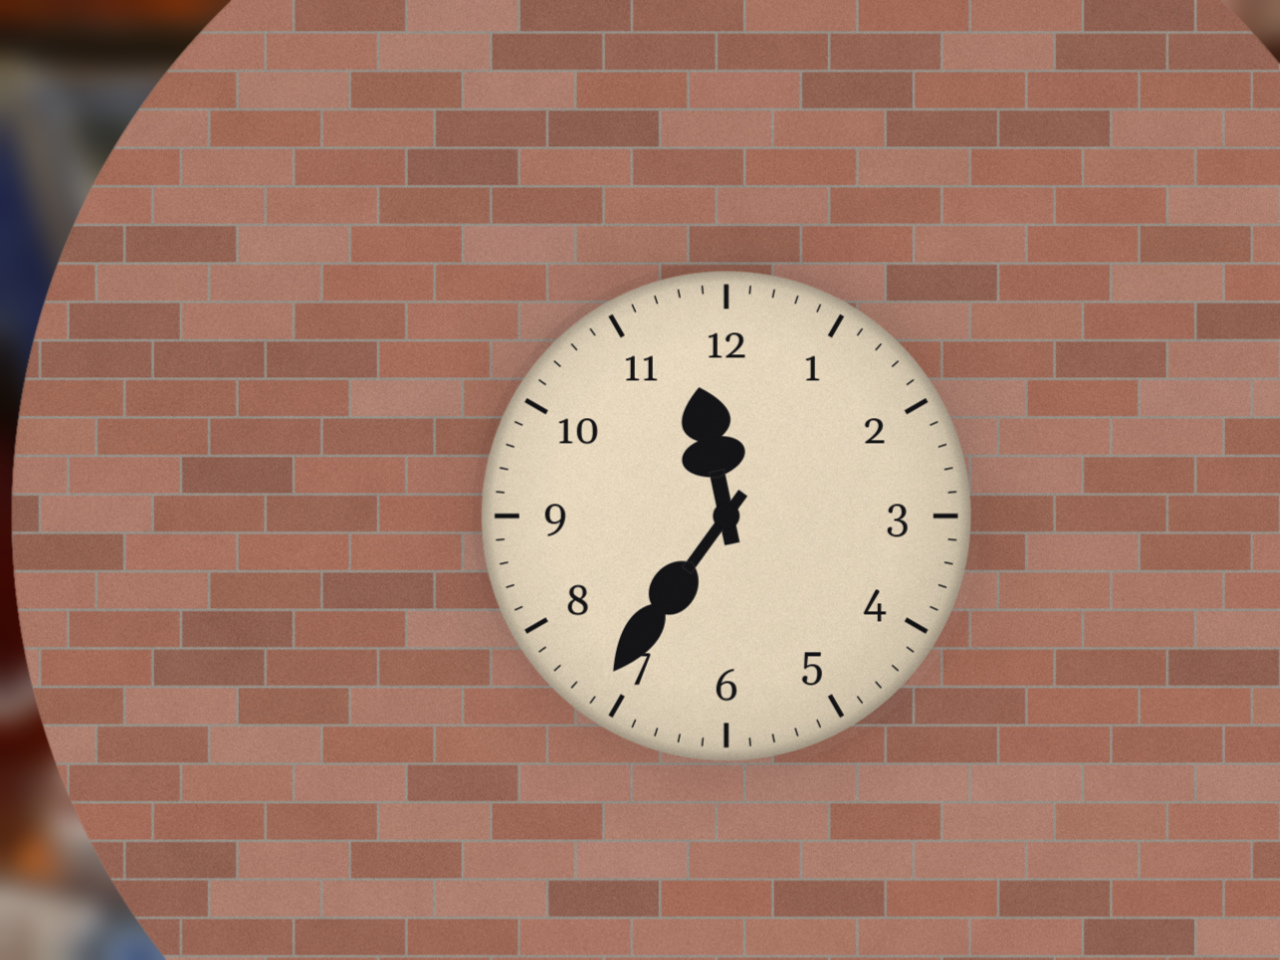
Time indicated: 11:36
